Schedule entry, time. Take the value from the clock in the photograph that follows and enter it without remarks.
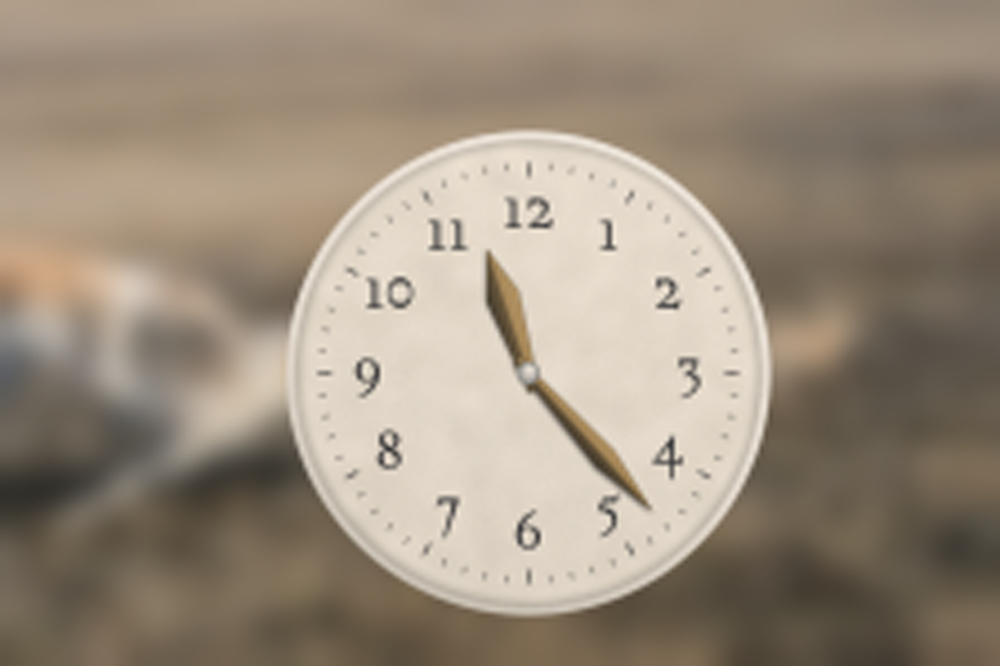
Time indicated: 11:23
